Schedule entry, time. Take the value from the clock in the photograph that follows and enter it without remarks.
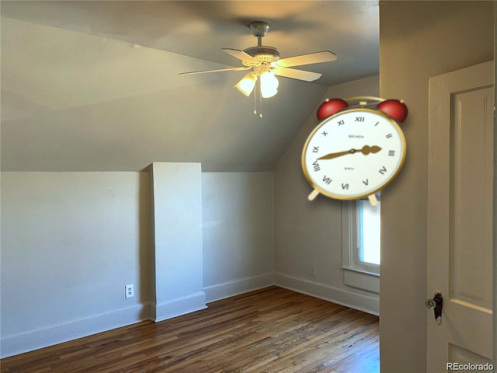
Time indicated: 2:42
